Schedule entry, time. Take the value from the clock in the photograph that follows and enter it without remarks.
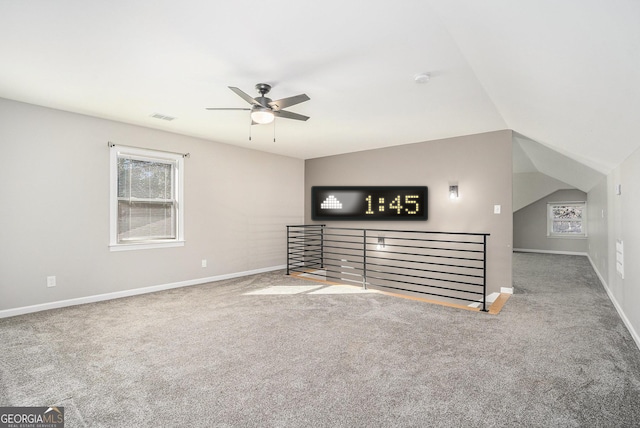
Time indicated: 1:45
